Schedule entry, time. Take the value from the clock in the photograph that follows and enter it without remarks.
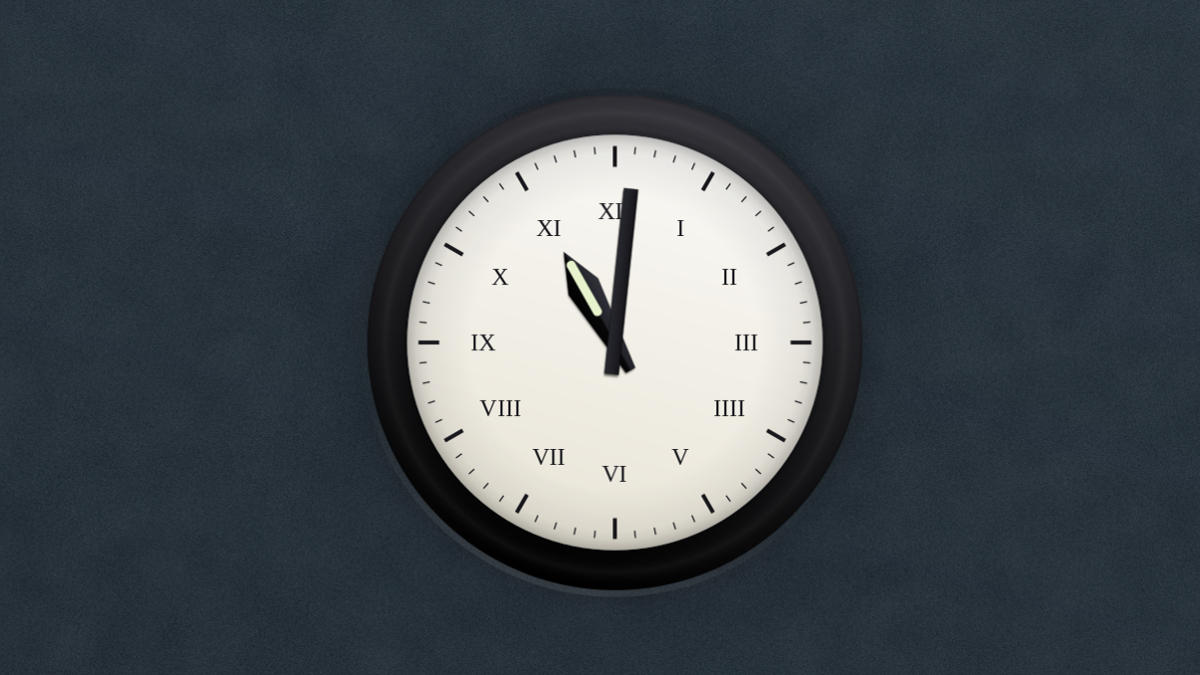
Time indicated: 11:01
